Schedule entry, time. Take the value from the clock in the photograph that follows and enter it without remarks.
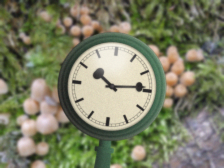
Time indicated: 10:14
